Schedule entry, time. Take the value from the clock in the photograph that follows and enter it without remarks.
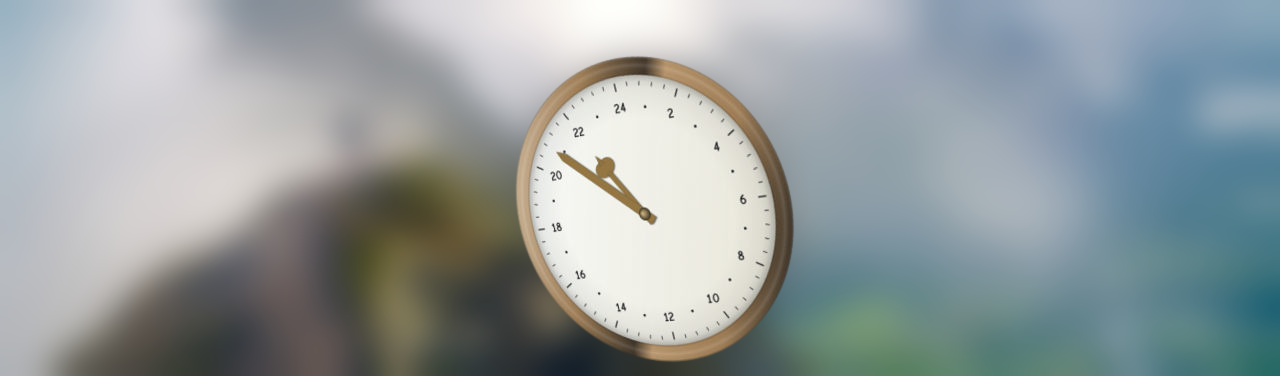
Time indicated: 21:52
